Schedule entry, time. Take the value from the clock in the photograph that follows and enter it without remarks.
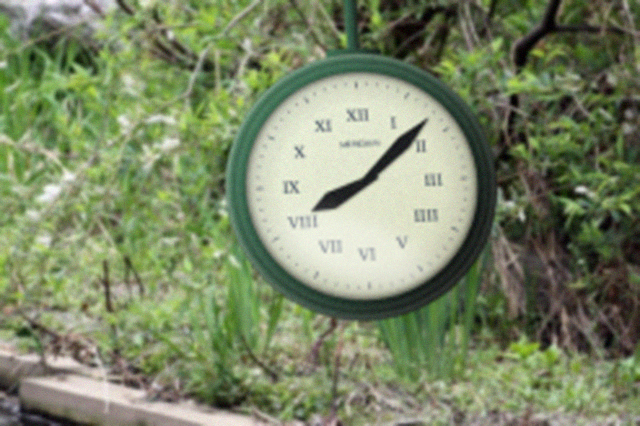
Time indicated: 8:08
